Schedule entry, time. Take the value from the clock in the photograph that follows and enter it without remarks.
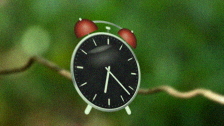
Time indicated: 6:22
